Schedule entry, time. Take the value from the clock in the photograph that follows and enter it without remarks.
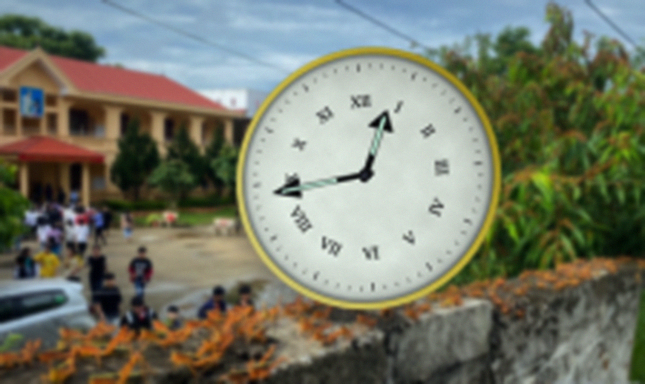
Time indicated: 12:44
